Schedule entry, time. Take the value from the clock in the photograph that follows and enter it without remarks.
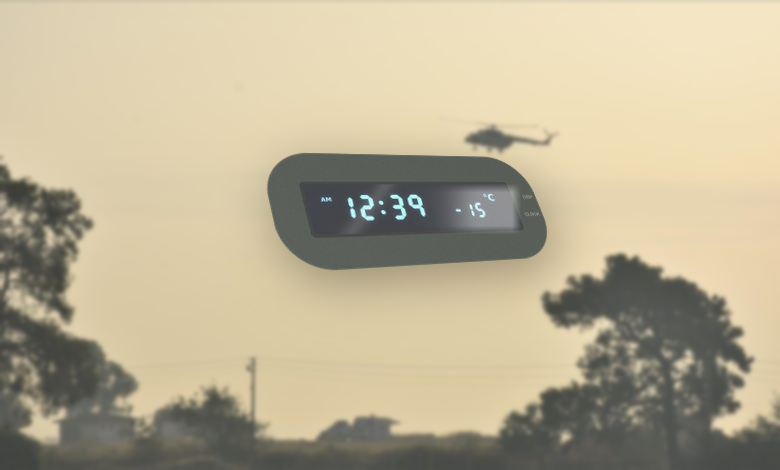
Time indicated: 12:39
